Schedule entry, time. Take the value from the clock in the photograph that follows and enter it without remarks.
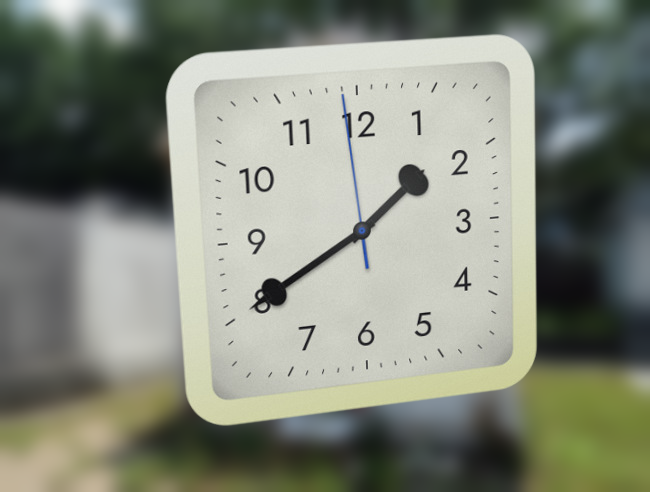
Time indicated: 1:39:59
